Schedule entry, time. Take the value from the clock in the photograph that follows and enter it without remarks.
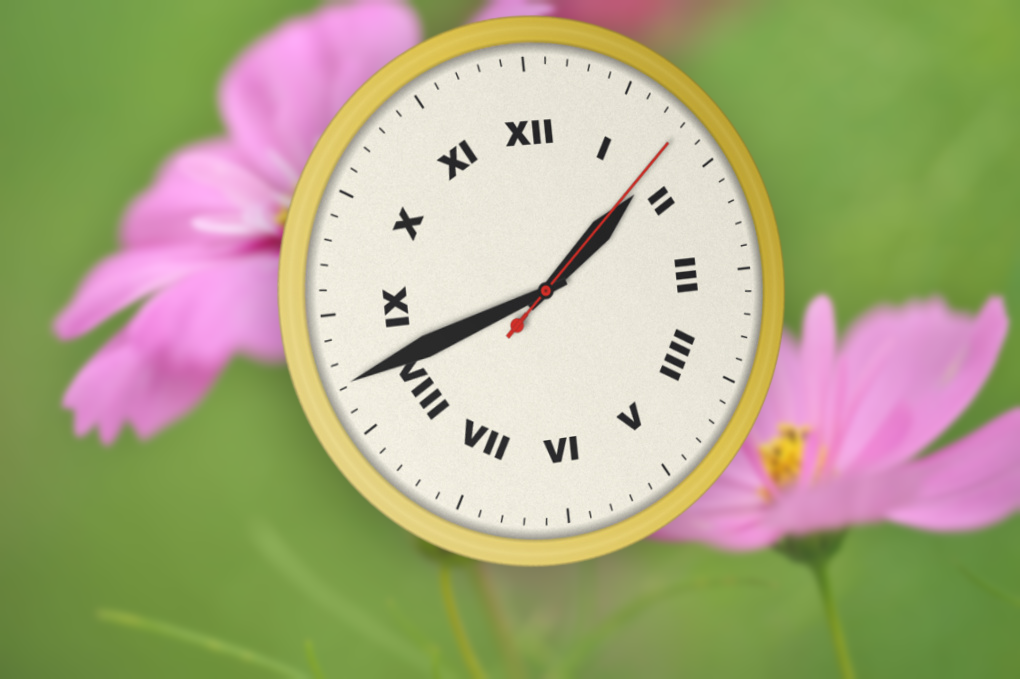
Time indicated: 1:42:08
